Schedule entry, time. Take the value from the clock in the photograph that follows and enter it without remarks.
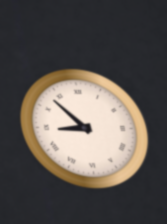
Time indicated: 8:53
